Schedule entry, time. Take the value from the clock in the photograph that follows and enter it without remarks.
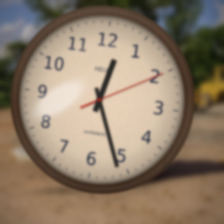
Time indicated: 12:26:10
